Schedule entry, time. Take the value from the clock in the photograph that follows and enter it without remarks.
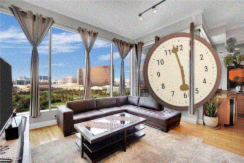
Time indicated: 5:58
